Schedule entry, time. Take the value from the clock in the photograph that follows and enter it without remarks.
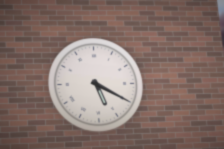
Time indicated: 5:20
